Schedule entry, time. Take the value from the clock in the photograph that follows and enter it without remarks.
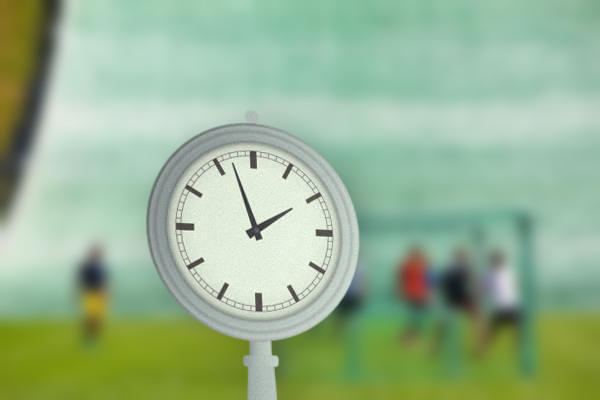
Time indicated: 1:57
